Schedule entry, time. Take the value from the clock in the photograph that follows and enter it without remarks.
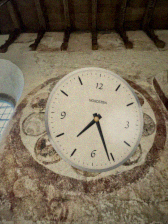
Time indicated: 7:26
